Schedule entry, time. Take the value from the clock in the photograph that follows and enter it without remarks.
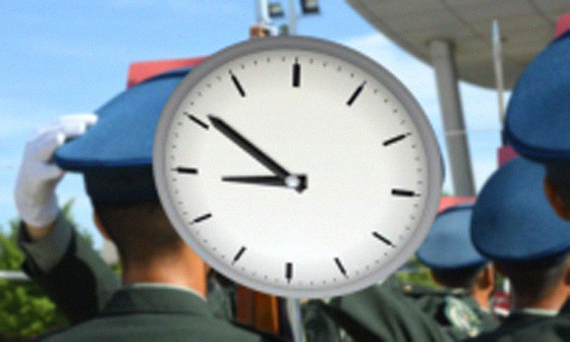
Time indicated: 8:51
